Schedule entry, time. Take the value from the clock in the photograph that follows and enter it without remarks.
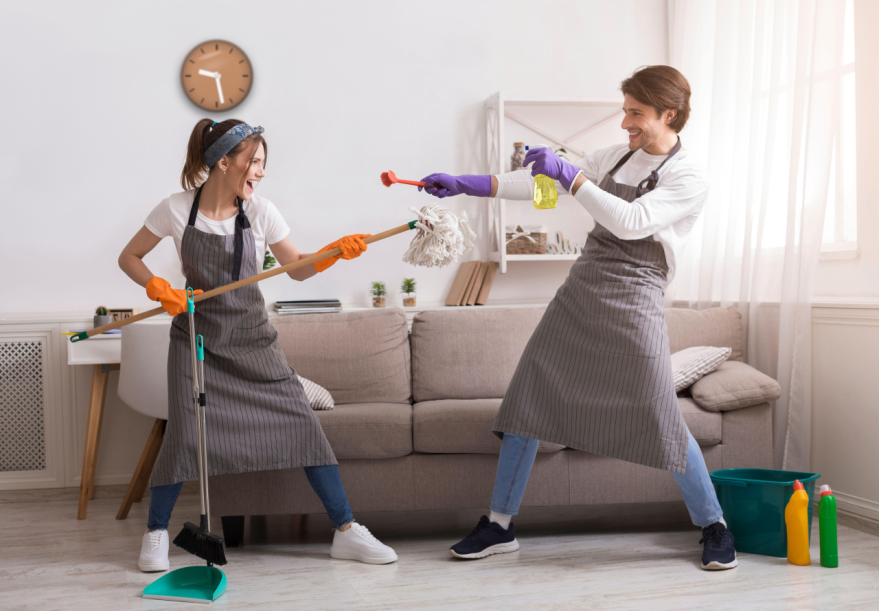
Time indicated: 9:28
